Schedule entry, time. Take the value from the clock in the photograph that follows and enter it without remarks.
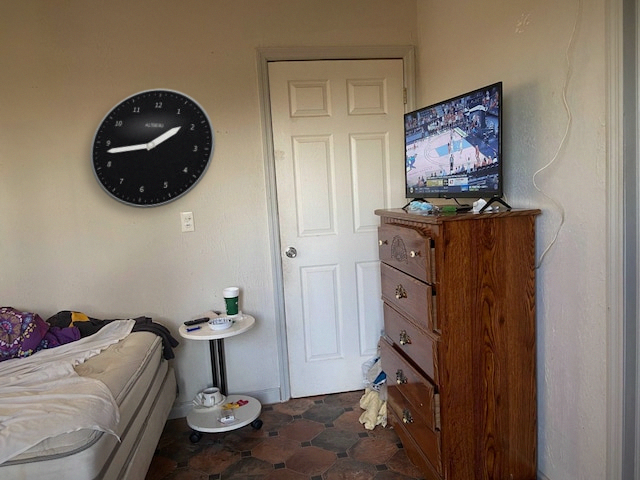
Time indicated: 1:43
